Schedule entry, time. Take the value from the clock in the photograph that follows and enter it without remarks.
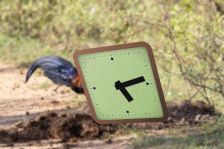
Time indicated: 5:13
